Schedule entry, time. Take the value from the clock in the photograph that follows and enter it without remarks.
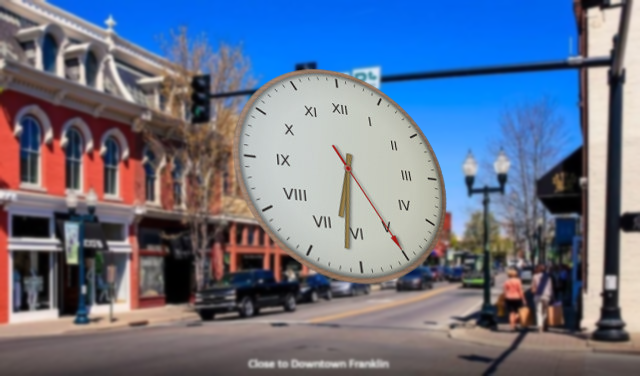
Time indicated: 6:31:25
